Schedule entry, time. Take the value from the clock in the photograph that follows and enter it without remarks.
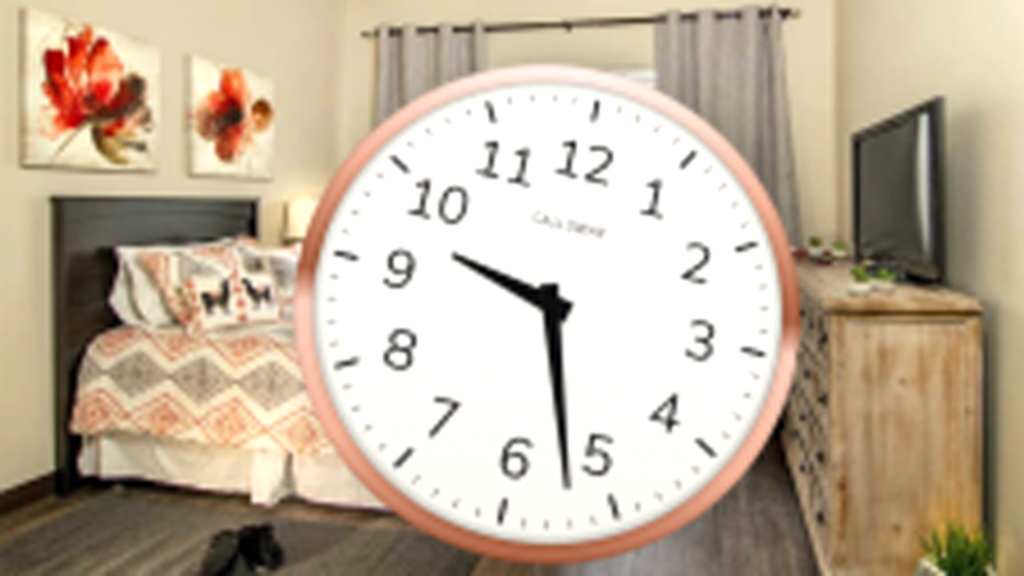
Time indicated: 9:27
